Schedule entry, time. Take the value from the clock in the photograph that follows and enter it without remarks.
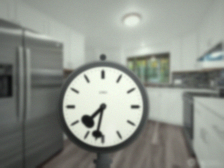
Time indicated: 7:32
